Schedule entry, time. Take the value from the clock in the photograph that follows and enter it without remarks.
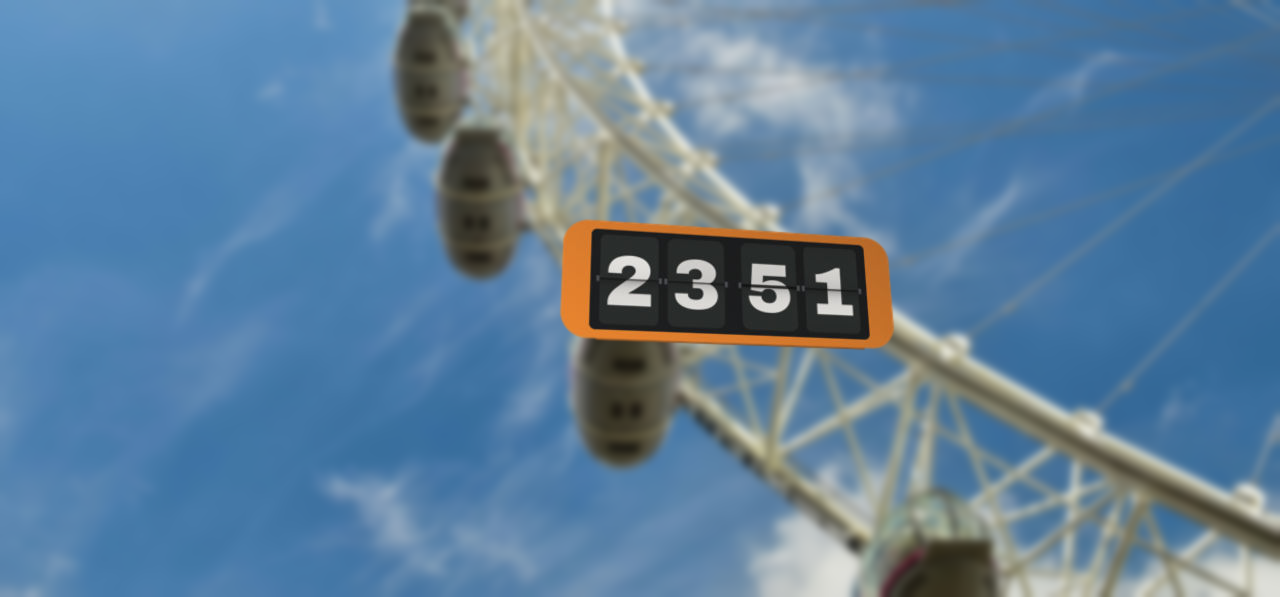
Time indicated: 23:51
